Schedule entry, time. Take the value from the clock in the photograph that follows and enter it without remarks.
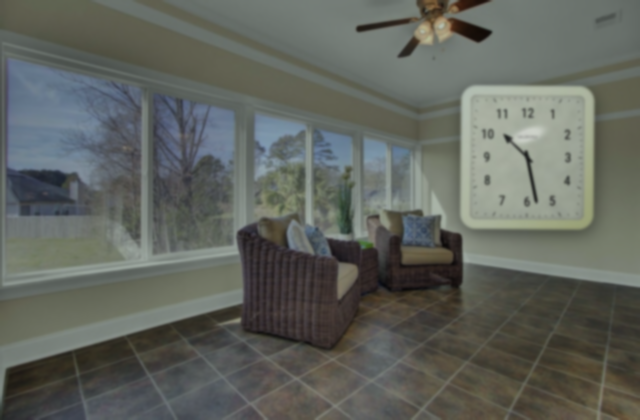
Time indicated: 10:28
